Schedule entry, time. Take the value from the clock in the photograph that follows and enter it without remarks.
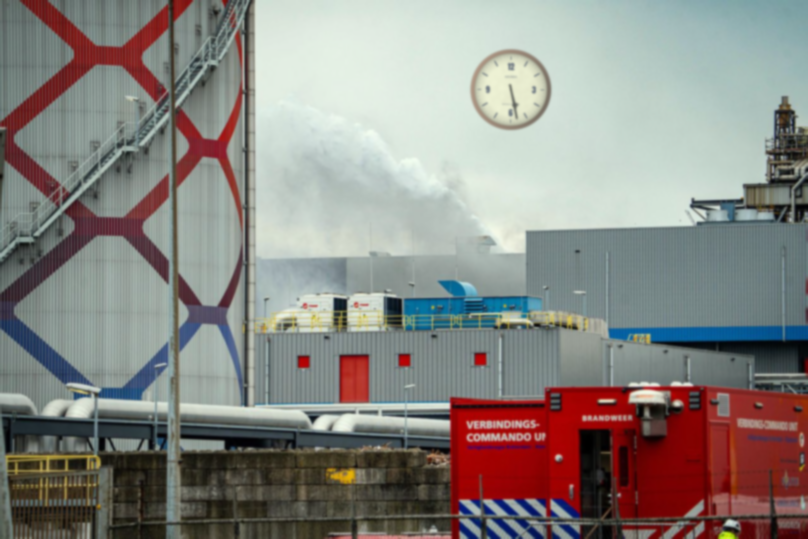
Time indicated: 5:28
